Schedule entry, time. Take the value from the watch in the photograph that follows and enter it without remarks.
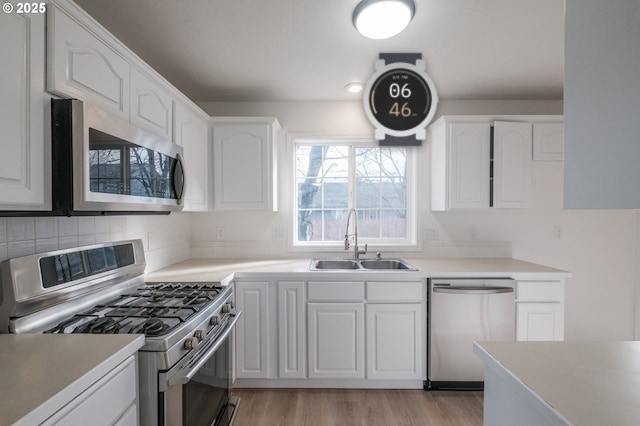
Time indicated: 6:46
